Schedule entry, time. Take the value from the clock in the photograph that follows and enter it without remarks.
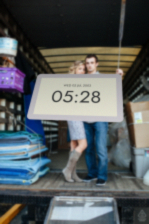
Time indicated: 5:28
